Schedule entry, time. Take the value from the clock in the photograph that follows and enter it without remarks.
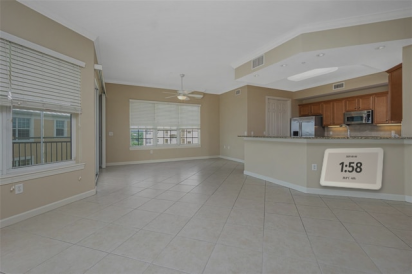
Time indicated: 1:58
